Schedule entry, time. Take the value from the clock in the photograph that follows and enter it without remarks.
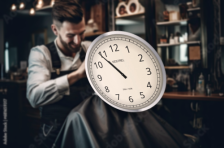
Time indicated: 10:54
